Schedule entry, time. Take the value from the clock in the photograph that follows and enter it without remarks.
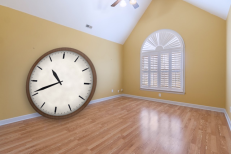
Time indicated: 10:41
